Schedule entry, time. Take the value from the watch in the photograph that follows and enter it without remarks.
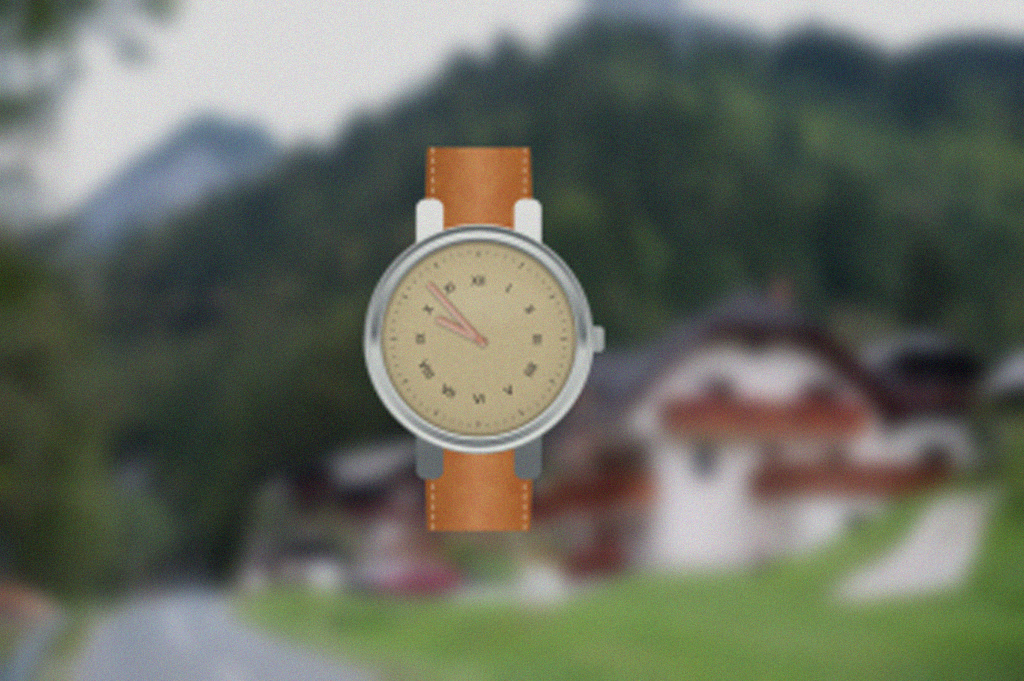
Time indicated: 9:53
